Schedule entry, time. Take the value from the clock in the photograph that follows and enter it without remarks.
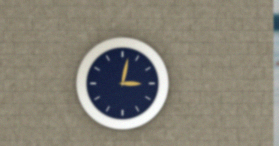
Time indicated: 3:02
